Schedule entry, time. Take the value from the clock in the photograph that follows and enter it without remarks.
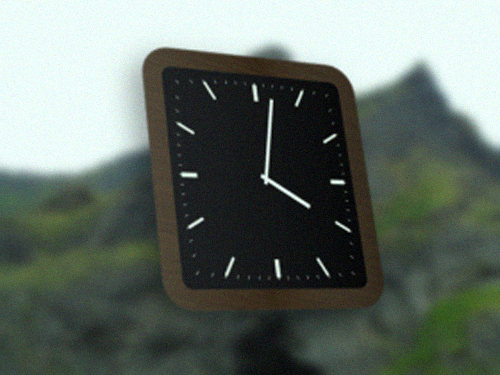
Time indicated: 4:02
